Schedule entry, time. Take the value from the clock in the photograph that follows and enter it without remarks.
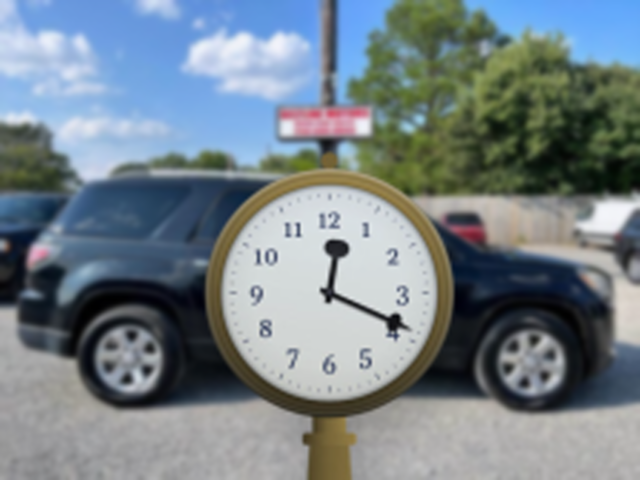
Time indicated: 12:19
